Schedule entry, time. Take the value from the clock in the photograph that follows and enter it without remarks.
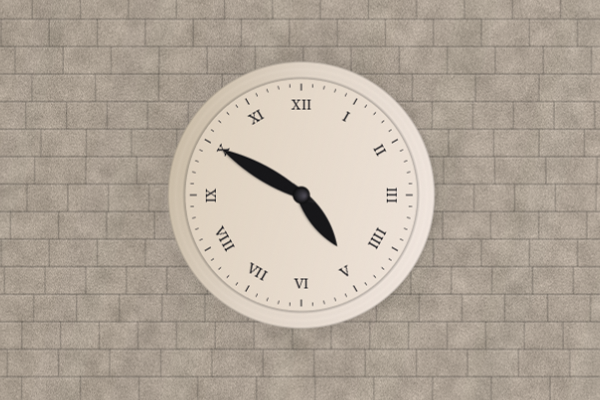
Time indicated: 4:50
